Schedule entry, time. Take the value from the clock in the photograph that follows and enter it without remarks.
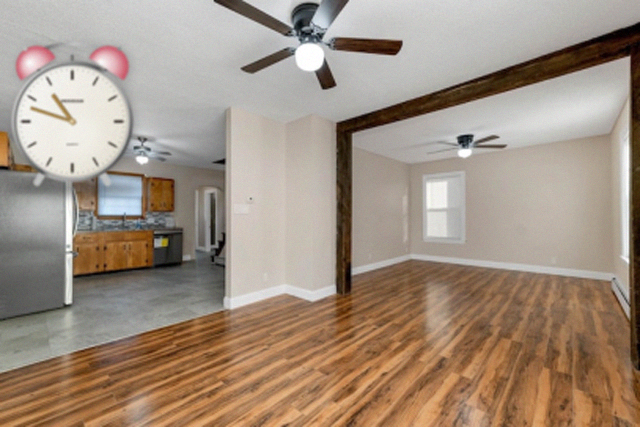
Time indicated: 10:48
